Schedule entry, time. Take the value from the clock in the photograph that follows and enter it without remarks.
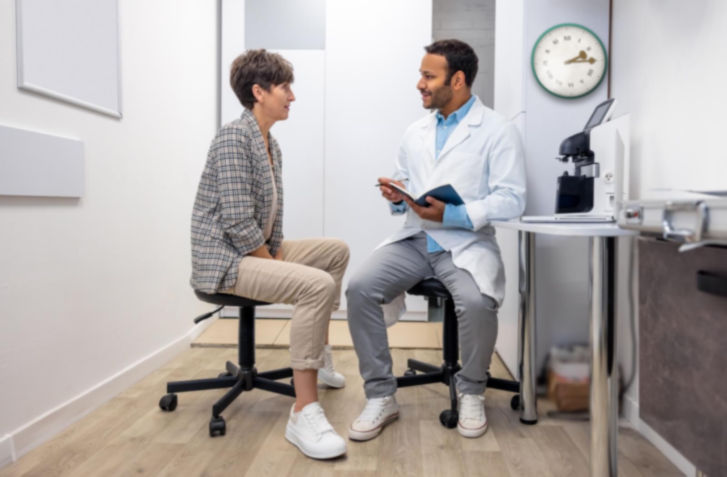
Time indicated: 2:15
